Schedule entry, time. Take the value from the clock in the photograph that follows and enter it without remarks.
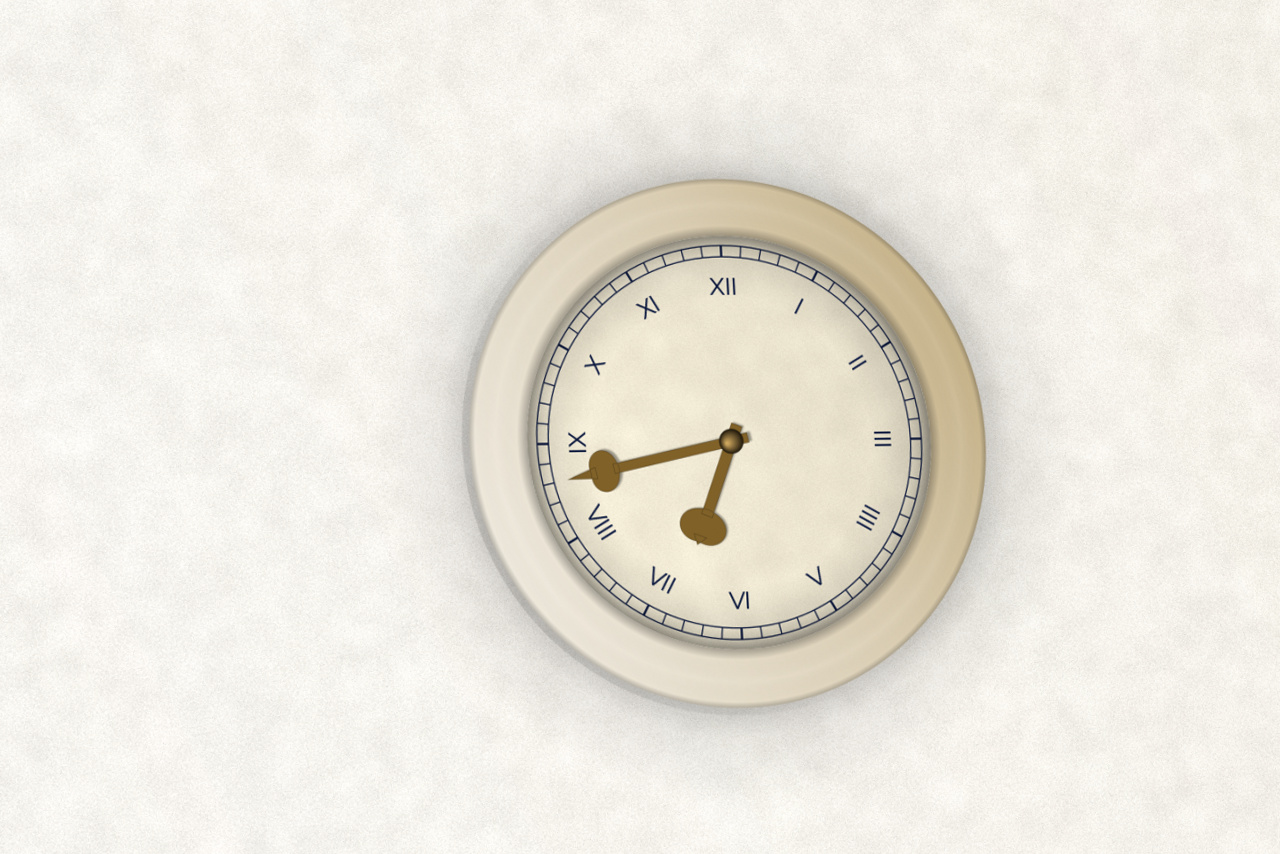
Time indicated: 6:43
